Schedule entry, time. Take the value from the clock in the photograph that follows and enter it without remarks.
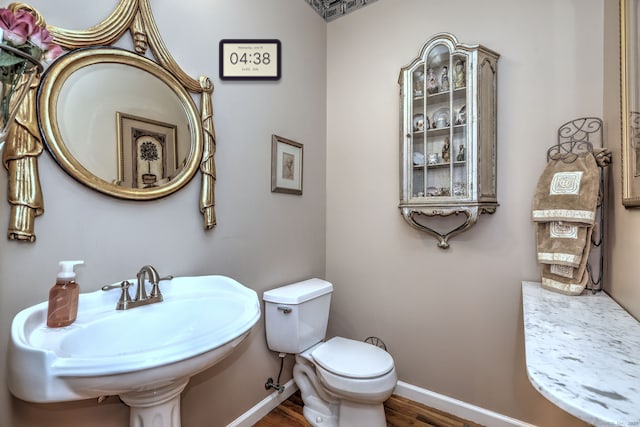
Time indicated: 4:38
